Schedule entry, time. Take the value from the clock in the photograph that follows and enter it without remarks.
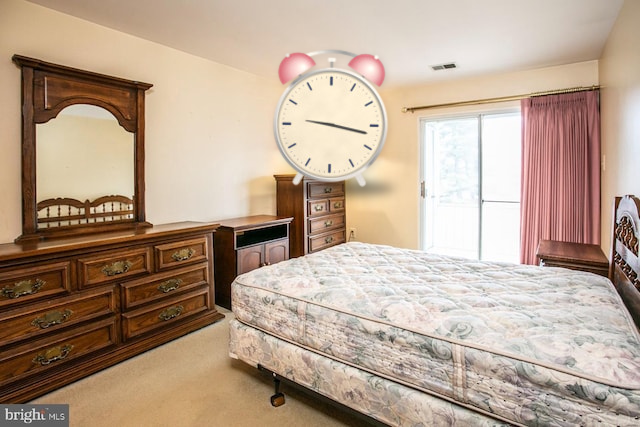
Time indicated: 9:17
